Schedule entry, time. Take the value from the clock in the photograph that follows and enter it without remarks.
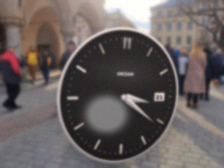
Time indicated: 3:21
